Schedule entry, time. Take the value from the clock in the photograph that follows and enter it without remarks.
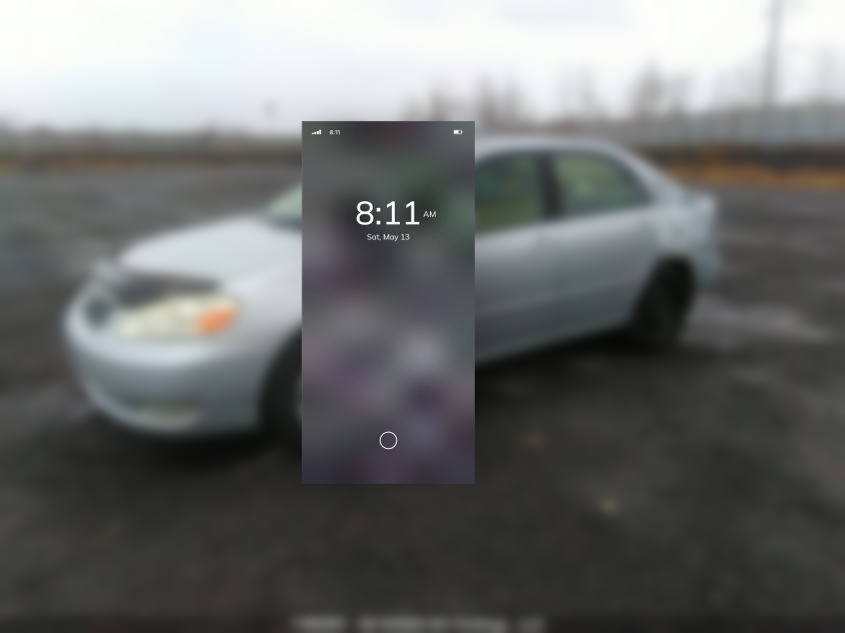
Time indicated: 8:11
